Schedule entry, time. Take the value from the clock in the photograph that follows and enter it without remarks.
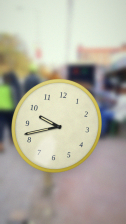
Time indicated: 9:42
